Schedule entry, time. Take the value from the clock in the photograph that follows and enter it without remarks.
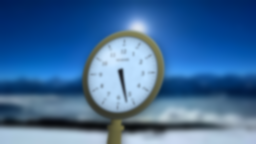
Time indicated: 5:27
